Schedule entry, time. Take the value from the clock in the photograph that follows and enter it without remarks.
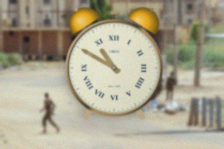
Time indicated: 10:50
